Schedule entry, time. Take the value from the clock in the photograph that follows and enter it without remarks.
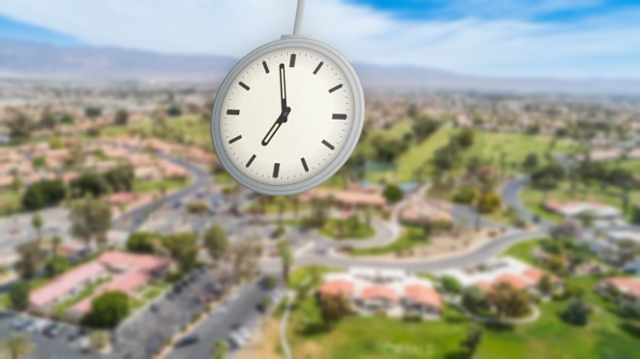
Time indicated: 6:58
